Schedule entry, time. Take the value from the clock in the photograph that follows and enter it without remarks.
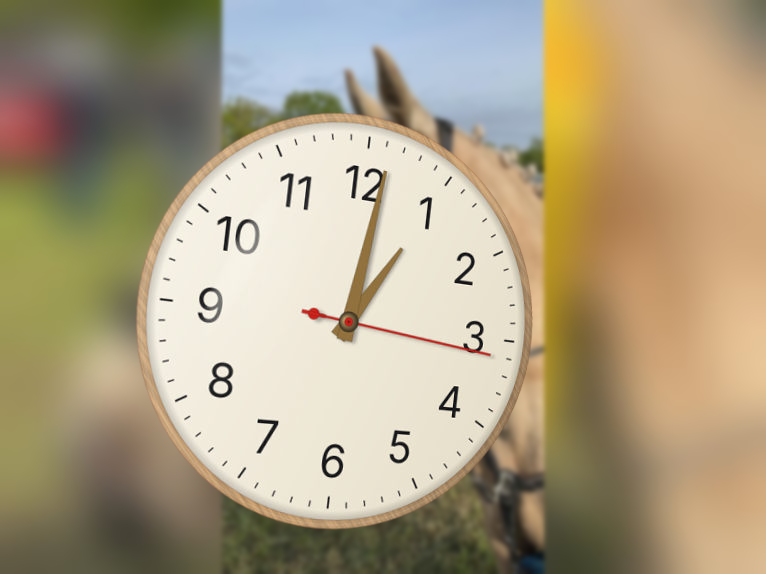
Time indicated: 1:01:16
